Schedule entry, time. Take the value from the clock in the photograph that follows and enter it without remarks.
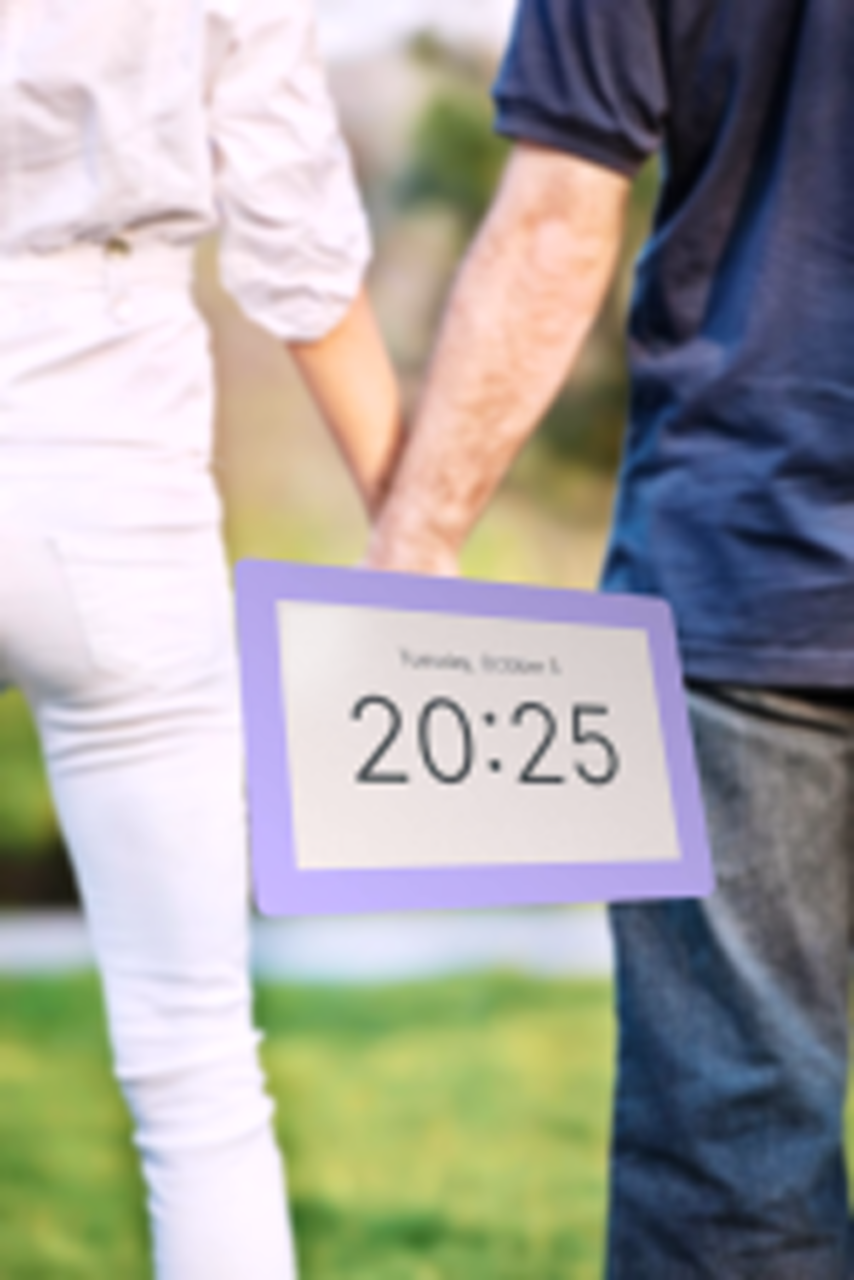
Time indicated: 20:25
